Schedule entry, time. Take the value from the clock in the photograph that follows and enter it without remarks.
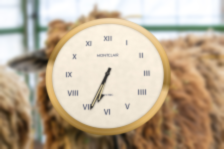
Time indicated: 6:34
